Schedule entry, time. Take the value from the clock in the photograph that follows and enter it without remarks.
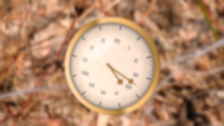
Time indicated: 4:18
